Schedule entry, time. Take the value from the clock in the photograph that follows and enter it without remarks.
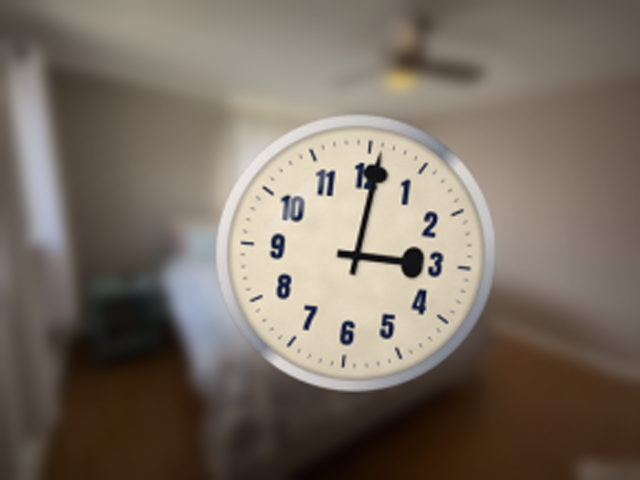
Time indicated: 3:01
